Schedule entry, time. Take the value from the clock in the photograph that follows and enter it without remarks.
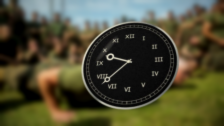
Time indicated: 9:38
